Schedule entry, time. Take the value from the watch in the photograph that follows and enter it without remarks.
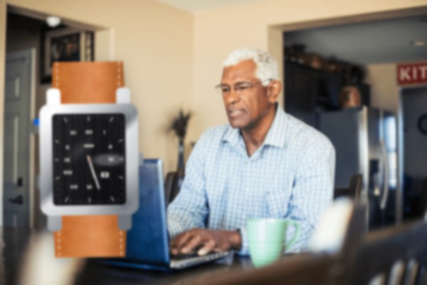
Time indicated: 5:27
